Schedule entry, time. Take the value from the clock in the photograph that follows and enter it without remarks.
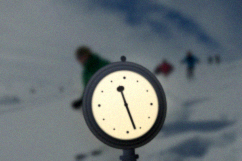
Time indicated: 11:27
